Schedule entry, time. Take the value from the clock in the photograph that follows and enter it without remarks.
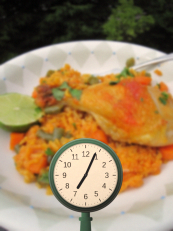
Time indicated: 7:04
